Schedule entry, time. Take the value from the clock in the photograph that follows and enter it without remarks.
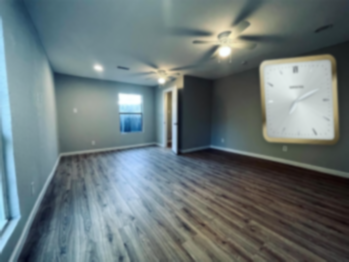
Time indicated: 7:11
